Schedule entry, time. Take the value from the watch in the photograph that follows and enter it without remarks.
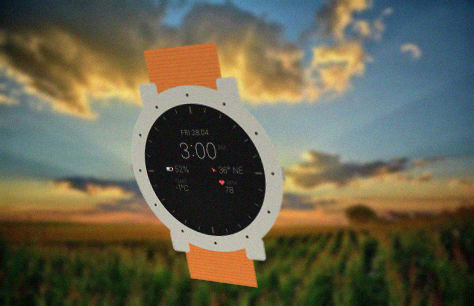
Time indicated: 3:00
